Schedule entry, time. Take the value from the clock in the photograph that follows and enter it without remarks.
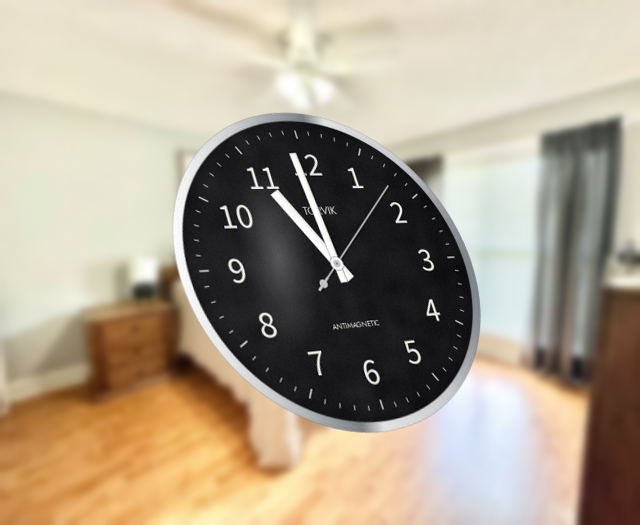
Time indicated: 10:59:08
